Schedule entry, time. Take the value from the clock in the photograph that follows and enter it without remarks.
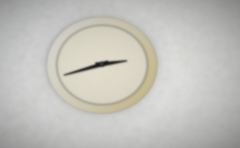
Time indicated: 2:42
